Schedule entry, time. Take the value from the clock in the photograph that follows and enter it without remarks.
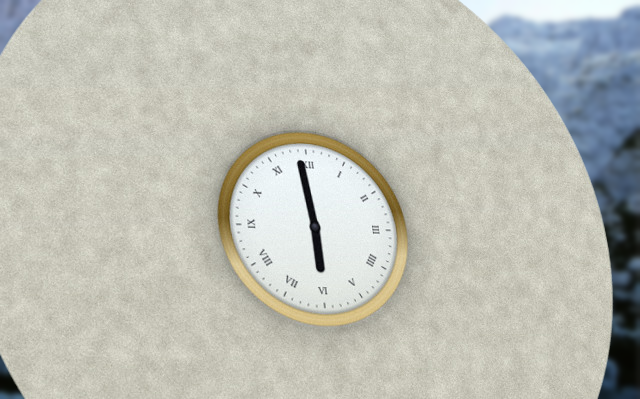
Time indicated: 5:59
